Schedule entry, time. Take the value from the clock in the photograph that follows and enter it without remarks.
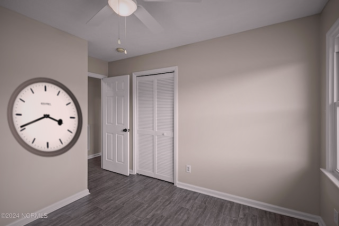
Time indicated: 3:41
